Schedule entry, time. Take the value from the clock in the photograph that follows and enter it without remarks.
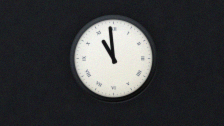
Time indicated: 10:59
